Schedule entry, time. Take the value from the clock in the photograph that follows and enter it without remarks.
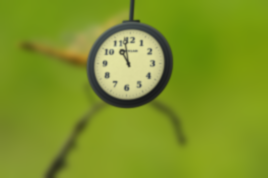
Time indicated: 10:58
